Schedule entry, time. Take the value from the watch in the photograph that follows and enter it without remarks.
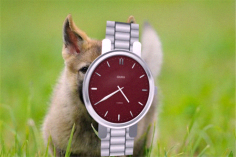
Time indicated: 4:40
